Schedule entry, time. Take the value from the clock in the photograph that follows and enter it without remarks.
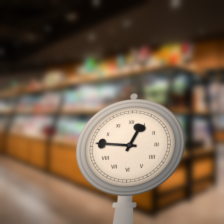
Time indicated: 12:46
